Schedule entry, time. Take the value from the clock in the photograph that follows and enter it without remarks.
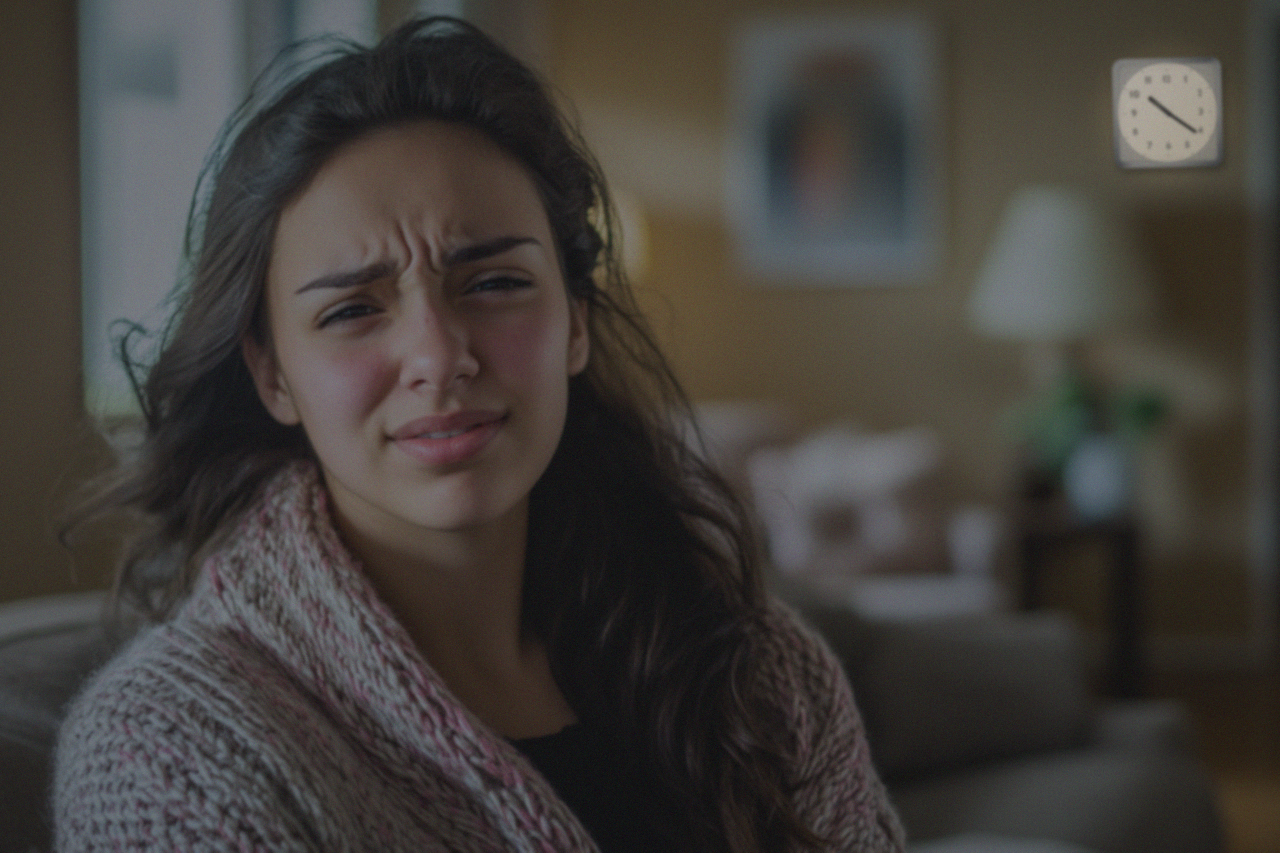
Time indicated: 10:21
